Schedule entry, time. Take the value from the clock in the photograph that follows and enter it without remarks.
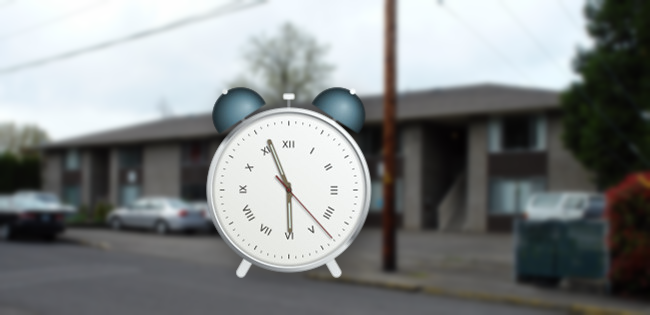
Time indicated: 5:56:23
